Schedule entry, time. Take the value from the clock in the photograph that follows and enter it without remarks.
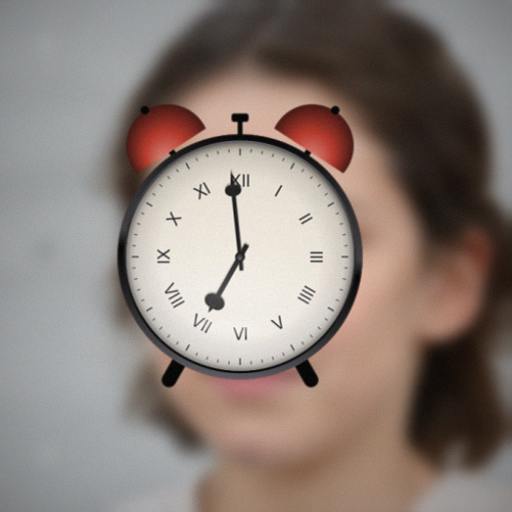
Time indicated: 6:59
